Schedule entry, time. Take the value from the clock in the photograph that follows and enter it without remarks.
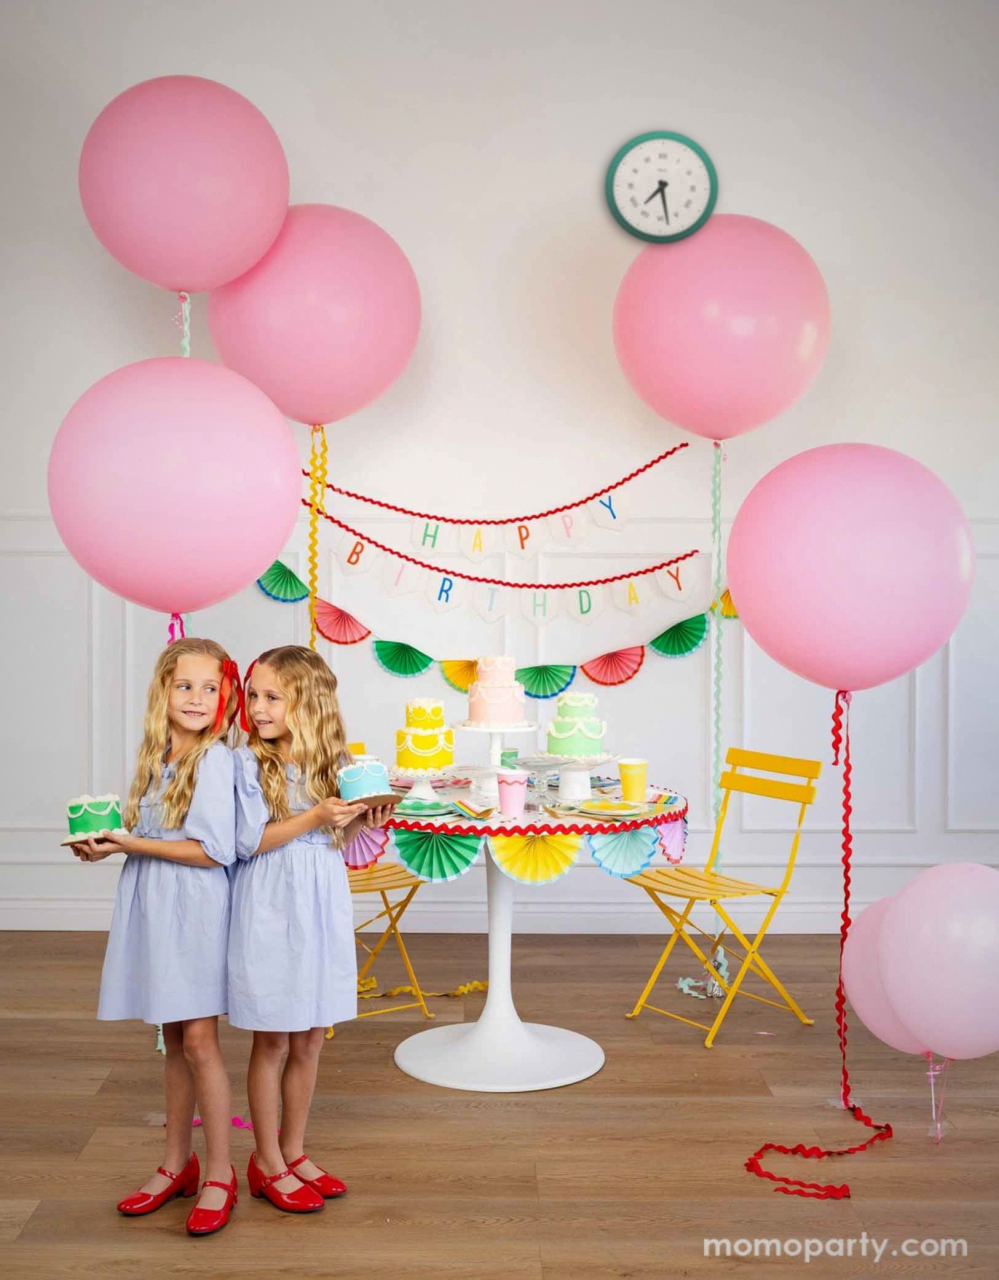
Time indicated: 7:28
